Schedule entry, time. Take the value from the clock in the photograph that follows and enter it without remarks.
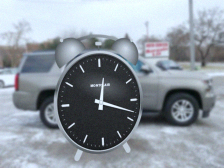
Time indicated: 12:18
